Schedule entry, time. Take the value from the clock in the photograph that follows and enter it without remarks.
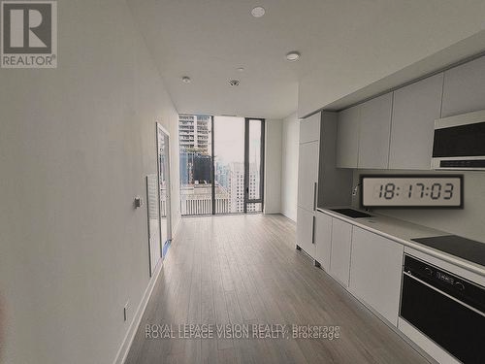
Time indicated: 18:17:03
